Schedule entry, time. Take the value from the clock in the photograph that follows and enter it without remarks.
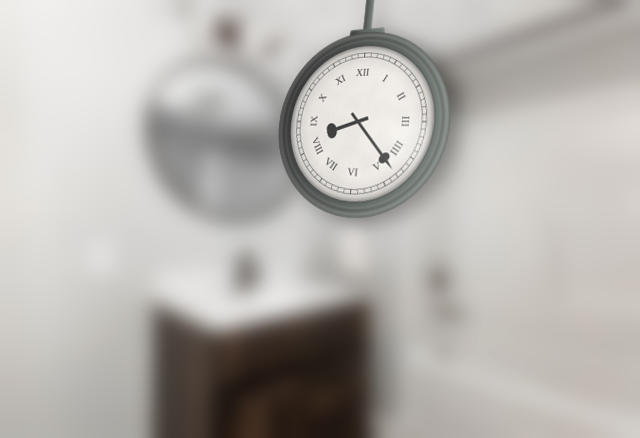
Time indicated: 8:23
